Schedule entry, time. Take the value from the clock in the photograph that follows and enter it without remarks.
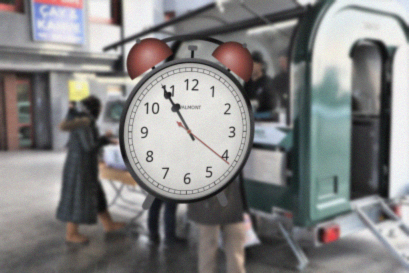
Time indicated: 10:54:21
